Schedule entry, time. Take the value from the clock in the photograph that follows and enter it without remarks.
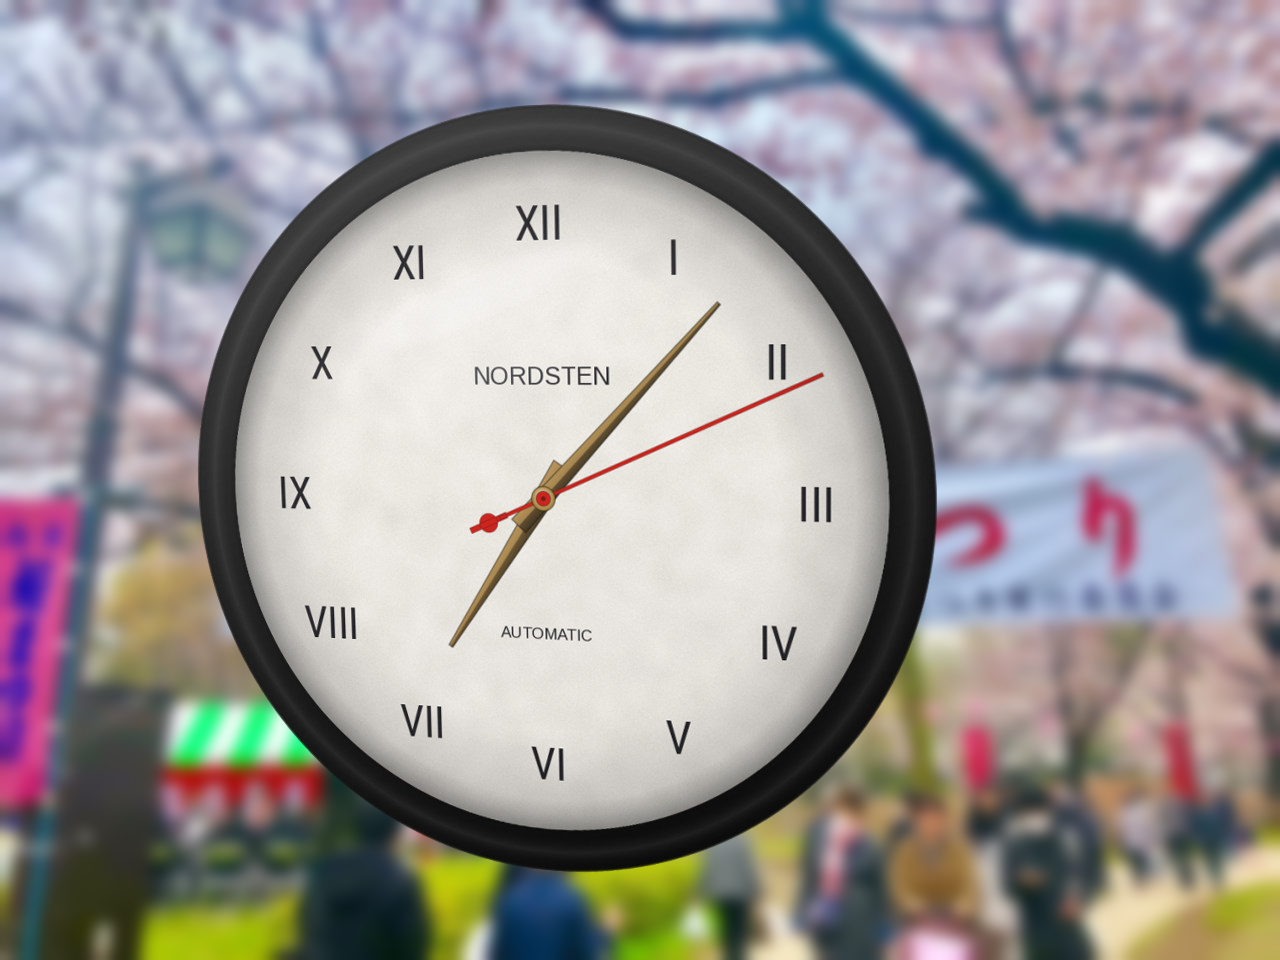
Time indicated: 7:07:11
